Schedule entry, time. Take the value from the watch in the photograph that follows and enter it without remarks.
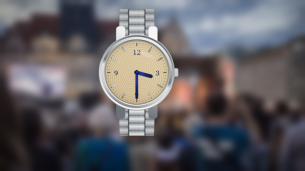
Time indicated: 3:30
